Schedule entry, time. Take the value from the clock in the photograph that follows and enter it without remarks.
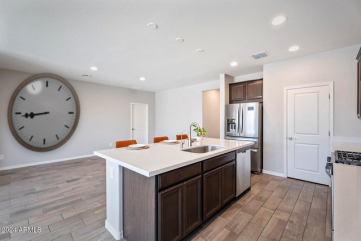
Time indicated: 8:44
